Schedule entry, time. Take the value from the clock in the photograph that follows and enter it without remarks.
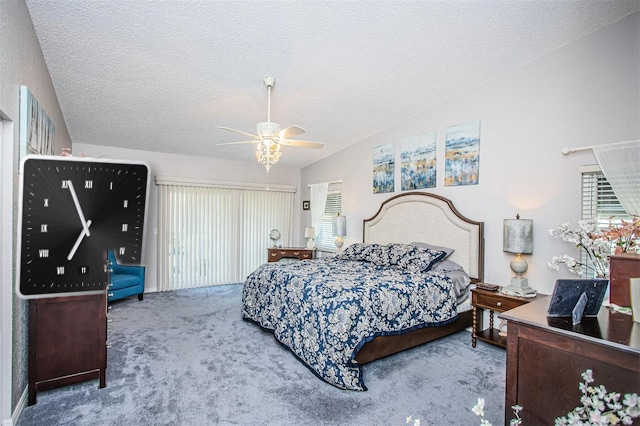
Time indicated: 6:56
